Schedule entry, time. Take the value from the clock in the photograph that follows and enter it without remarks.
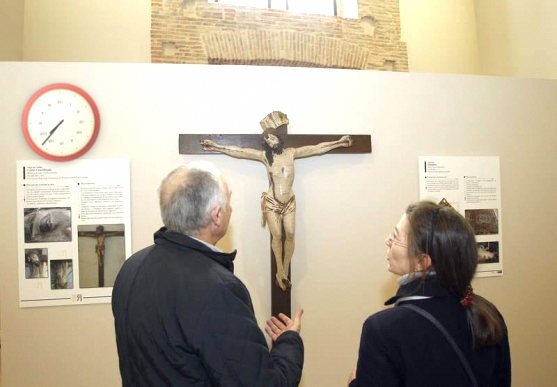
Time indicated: 7:37
